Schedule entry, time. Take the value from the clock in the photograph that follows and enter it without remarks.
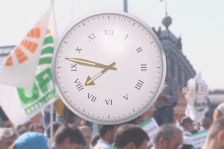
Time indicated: 7:47
